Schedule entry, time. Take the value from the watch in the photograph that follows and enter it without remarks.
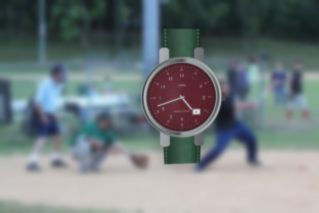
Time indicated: 4:42
